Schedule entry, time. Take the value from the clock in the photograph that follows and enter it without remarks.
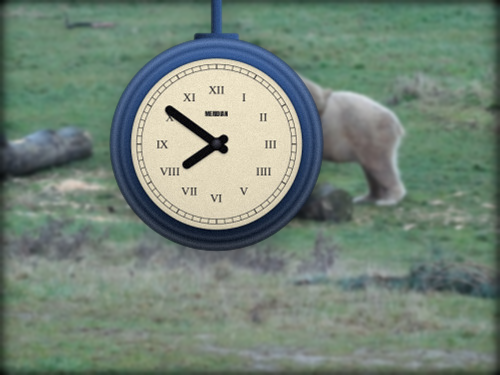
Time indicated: 7:51
